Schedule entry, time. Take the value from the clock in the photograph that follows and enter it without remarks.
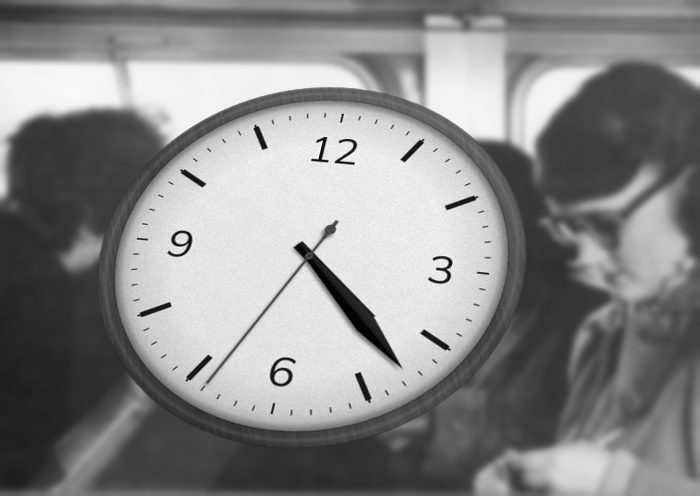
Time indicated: 4:22:34
